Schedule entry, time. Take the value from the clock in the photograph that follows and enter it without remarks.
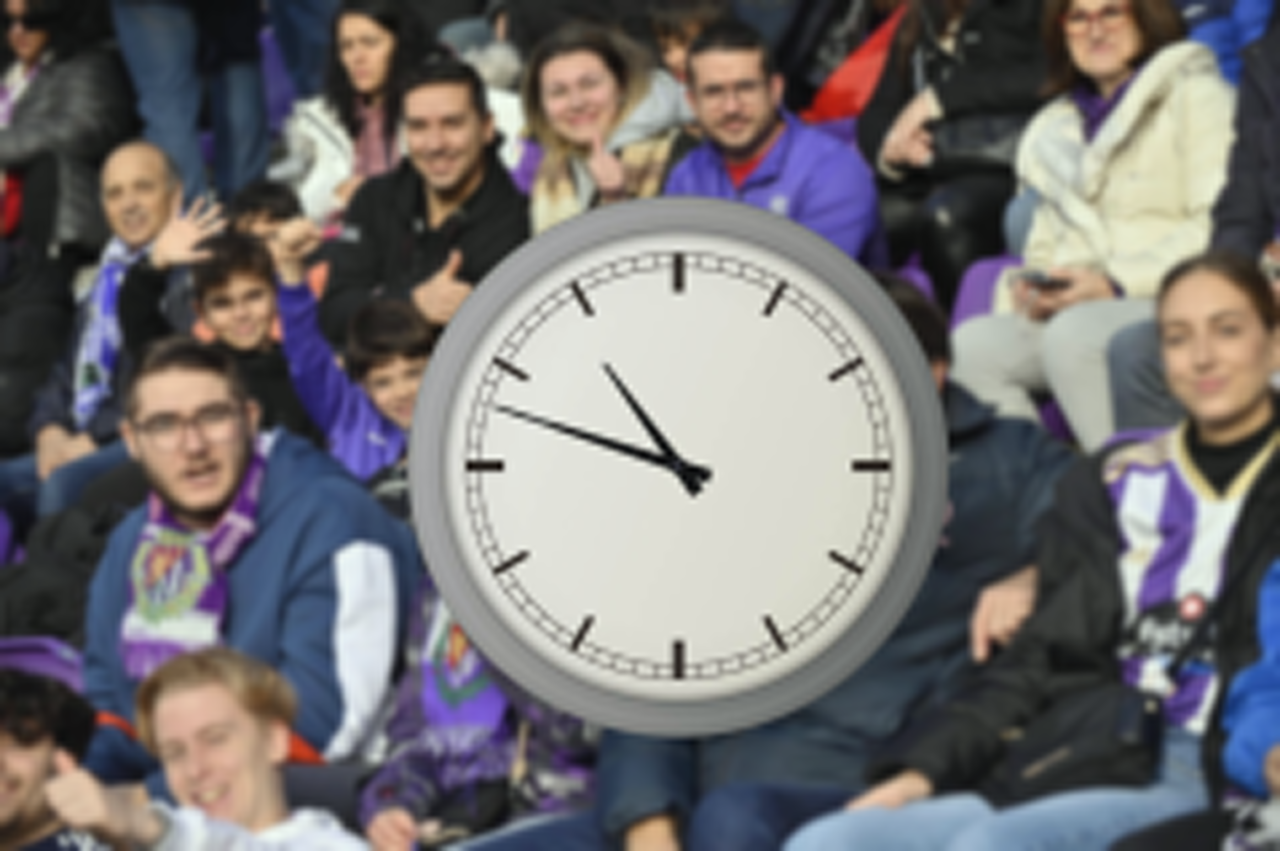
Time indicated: 10:48
